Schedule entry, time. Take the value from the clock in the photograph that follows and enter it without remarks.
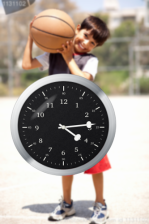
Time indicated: 4:14
